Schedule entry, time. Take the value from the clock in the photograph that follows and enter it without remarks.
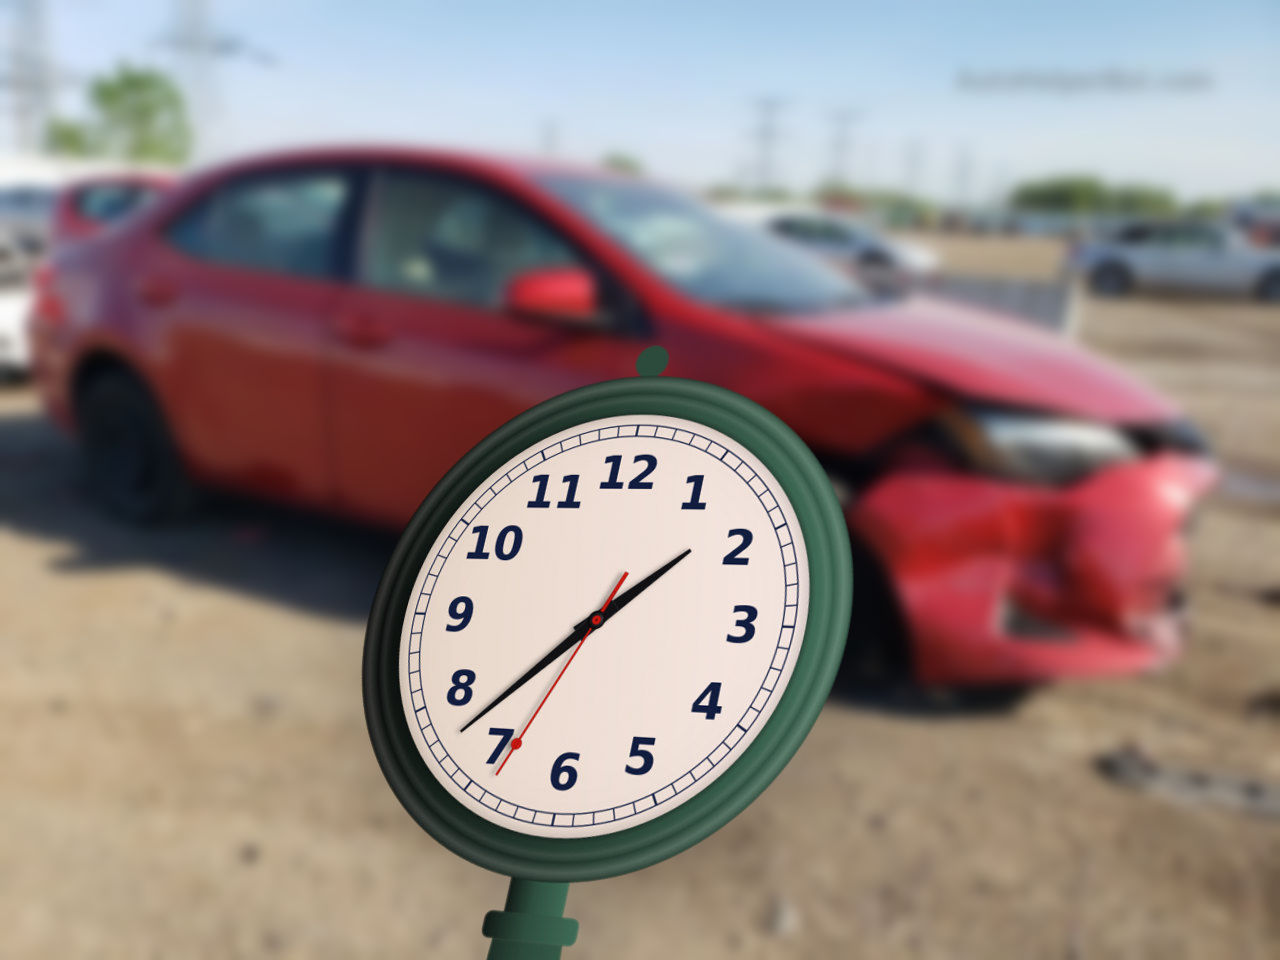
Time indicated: 1:37:34
